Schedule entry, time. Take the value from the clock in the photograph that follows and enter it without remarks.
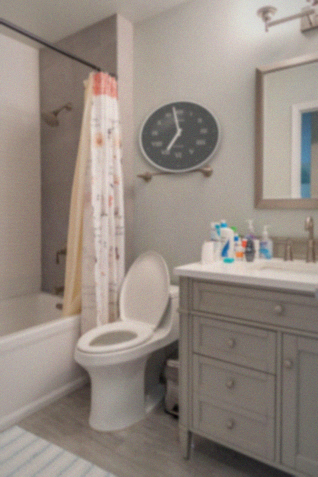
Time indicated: 6:58
